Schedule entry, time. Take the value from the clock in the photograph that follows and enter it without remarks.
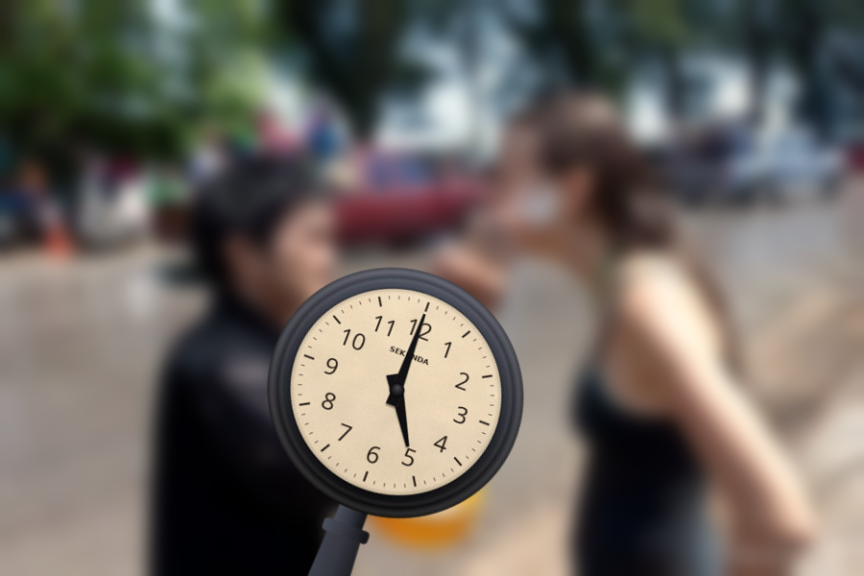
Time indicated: 5:00
